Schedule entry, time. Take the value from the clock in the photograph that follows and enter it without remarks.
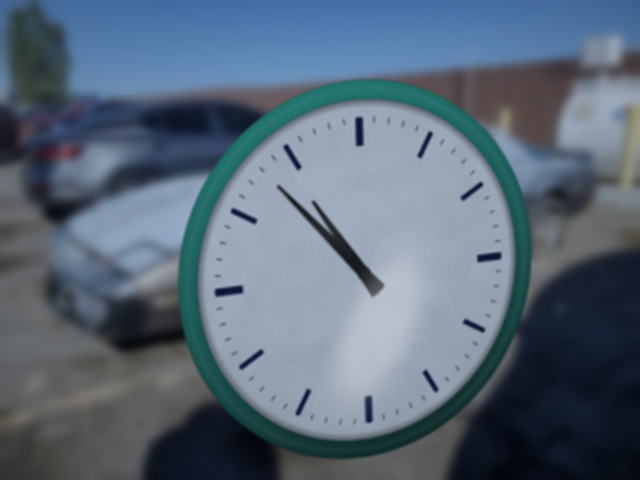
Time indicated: 10:53
